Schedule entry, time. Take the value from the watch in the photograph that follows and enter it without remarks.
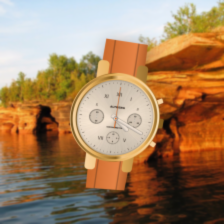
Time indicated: 4:19
